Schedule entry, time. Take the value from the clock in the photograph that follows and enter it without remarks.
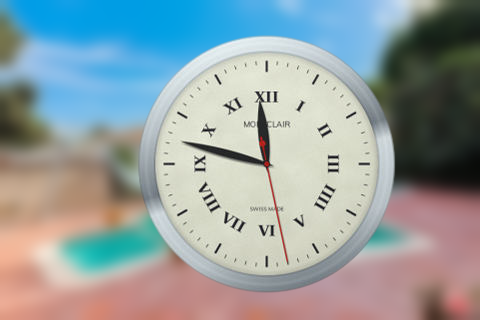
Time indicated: 11:47:28
